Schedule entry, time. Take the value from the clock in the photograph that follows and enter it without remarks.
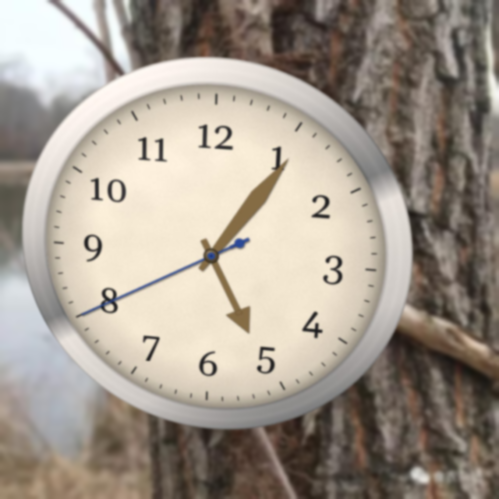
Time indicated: 5:05:40
